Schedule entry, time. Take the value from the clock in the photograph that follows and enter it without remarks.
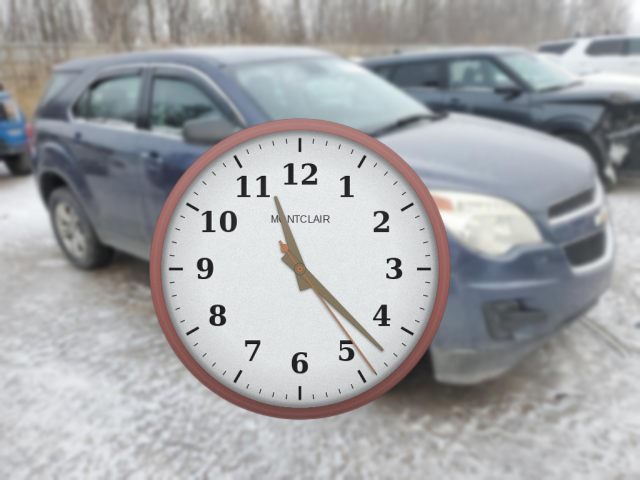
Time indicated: 11:22:24
